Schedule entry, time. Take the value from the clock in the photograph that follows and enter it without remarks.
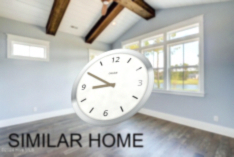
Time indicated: 8:50
